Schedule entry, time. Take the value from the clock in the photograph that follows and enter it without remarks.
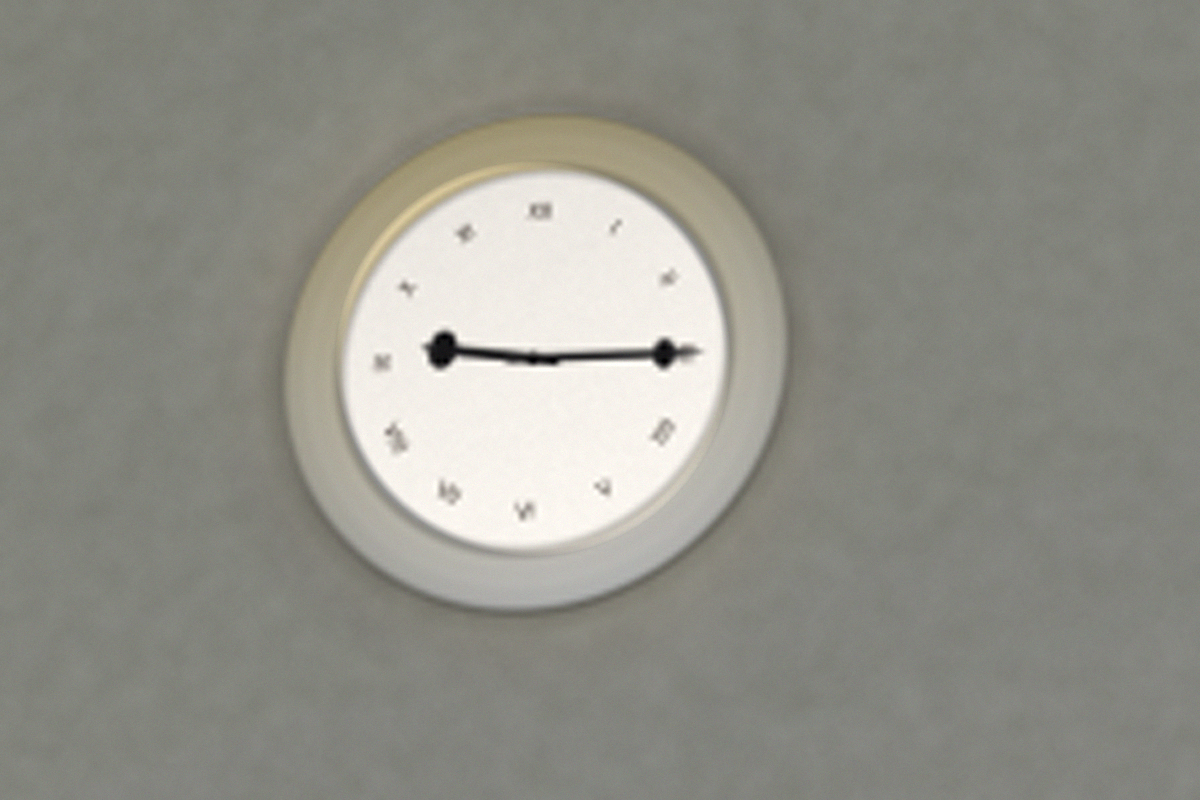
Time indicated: 9:15
